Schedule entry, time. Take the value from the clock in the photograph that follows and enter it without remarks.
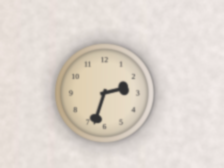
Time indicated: 2:33
